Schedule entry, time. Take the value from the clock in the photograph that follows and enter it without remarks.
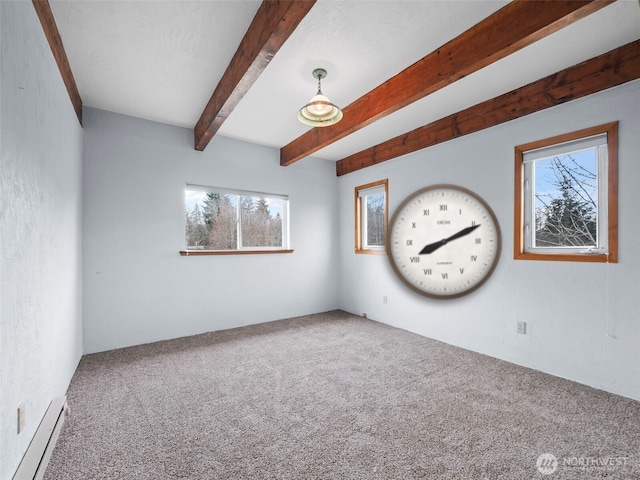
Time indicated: 8:11
